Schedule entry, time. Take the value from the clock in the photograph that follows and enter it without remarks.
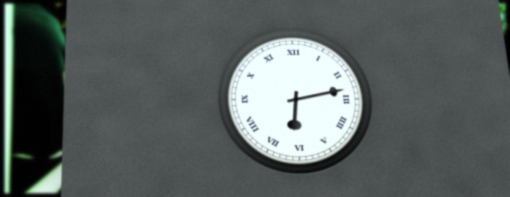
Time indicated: 6:13
